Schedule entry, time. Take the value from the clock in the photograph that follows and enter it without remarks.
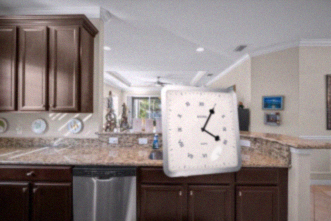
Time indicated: 4:05
